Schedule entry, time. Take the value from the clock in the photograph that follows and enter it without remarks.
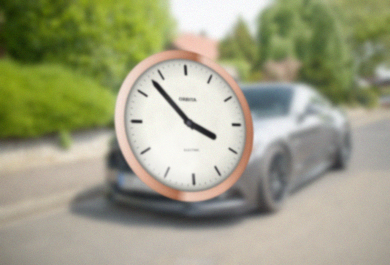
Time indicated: 3:53
